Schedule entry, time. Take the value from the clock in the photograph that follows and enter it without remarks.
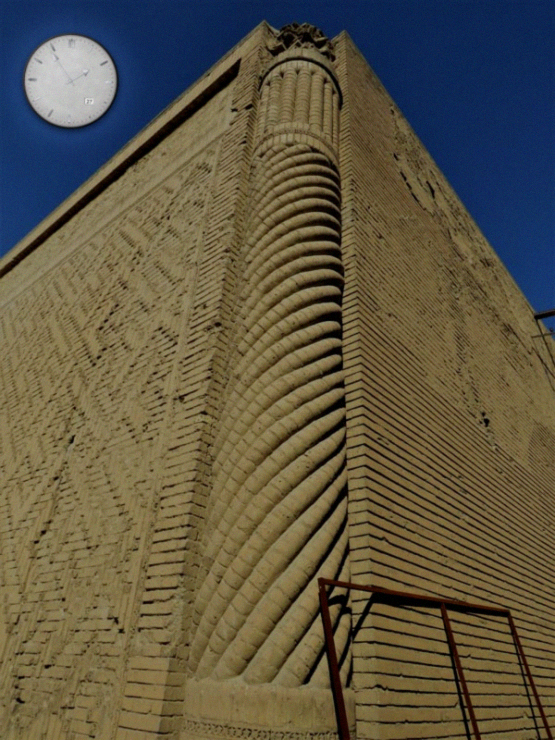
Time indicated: 1:54
